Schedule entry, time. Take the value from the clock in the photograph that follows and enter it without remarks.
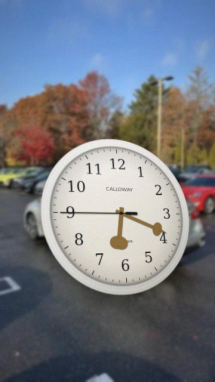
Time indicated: 6:18:45
